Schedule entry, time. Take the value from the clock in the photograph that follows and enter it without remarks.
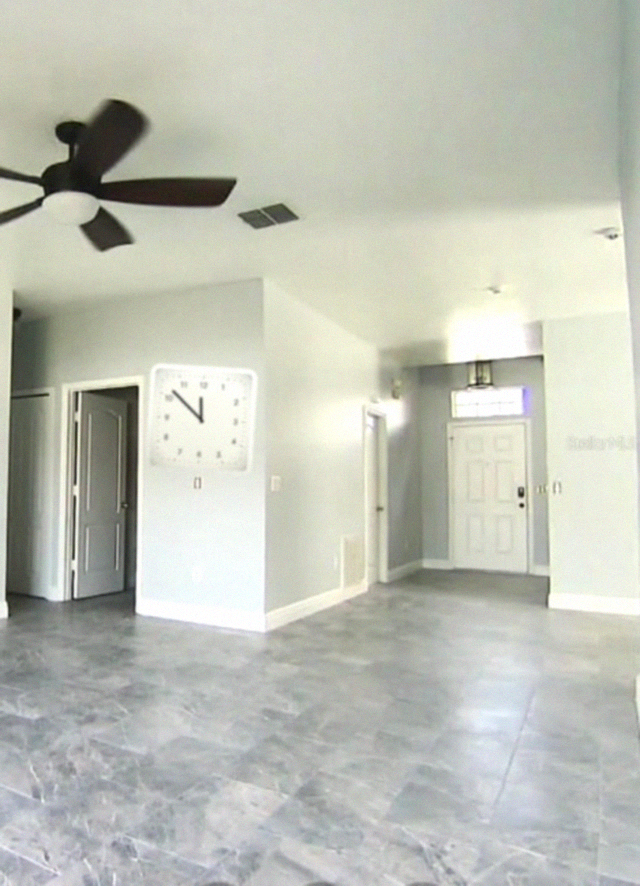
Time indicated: 11:52
